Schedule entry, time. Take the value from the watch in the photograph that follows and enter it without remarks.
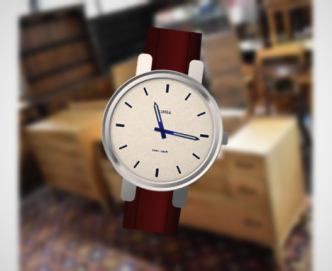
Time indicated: 11:16
